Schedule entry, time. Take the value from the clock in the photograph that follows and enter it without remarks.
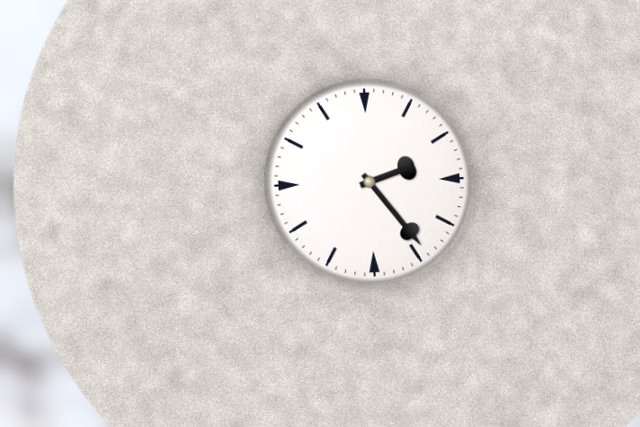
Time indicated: 2:24
